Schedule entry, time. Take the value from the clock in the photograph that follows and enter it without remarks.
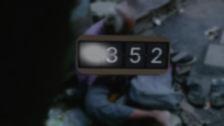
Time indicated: 3:52
